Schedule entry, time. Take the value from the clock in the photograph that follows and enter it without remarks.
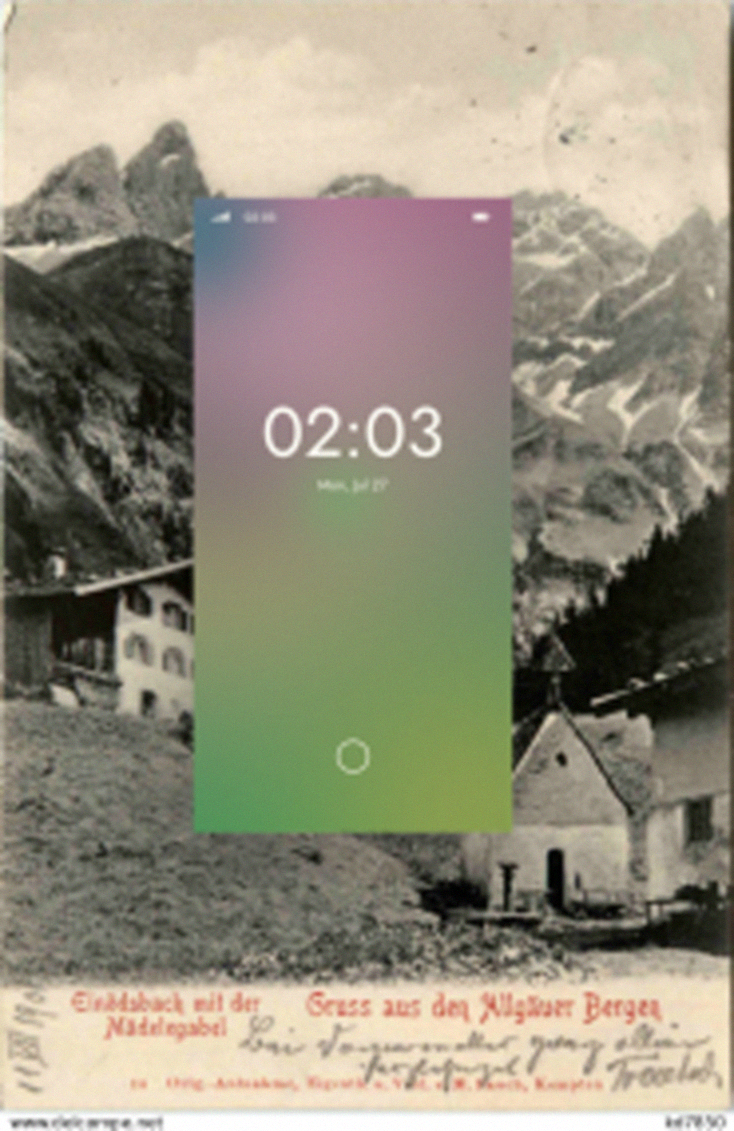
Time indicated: 2:03
